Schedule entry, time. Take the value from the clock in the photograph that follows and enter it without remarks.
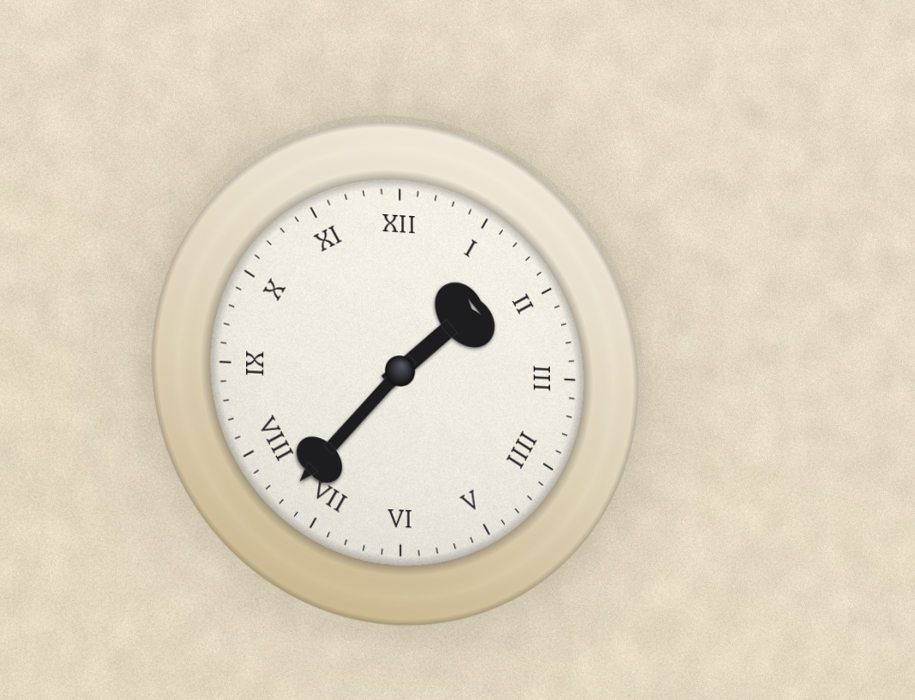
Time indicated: 1:37
